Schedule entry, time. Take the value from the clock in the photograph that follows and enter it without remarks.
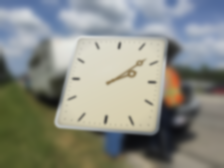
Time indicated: 2:08
